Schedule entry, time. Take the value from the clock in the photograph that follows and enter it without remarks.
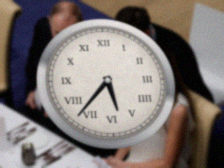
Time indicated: 5:37
